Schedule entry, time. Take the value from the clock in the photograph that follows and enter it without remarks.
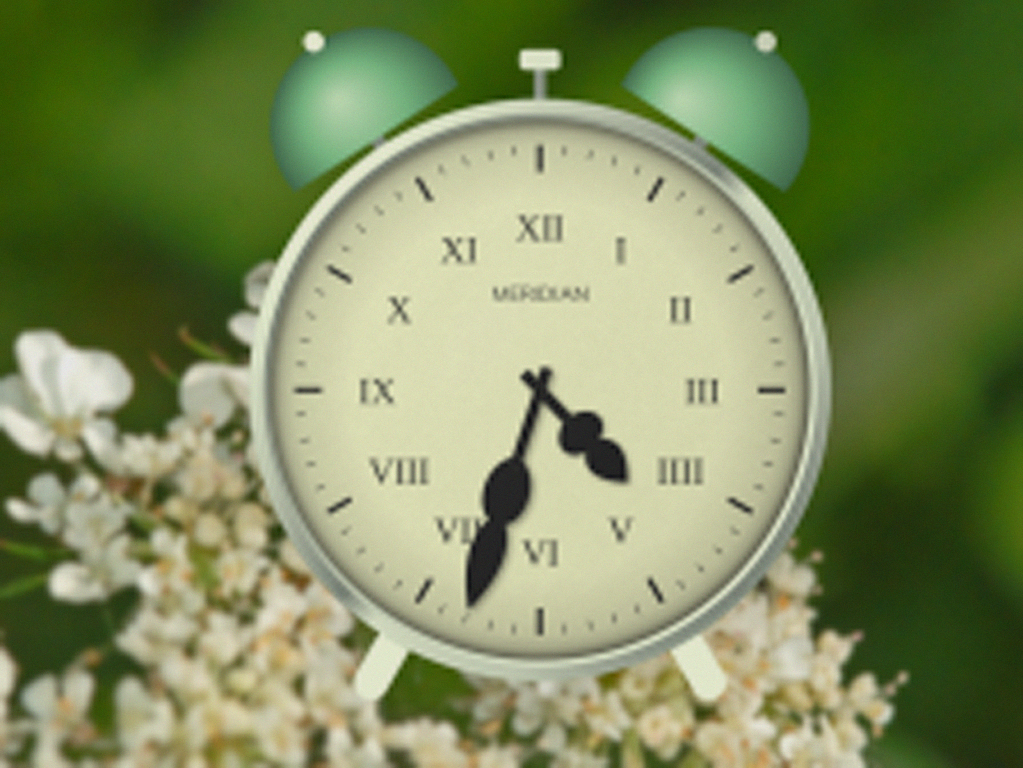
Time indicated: 4:33
